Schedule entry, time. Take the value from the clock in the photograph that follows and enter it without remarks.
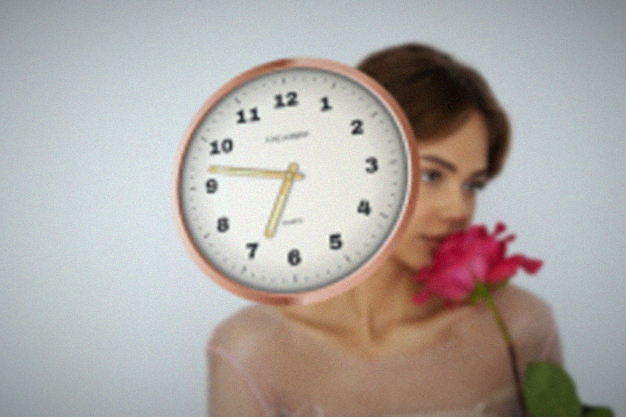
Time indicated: 6:47
